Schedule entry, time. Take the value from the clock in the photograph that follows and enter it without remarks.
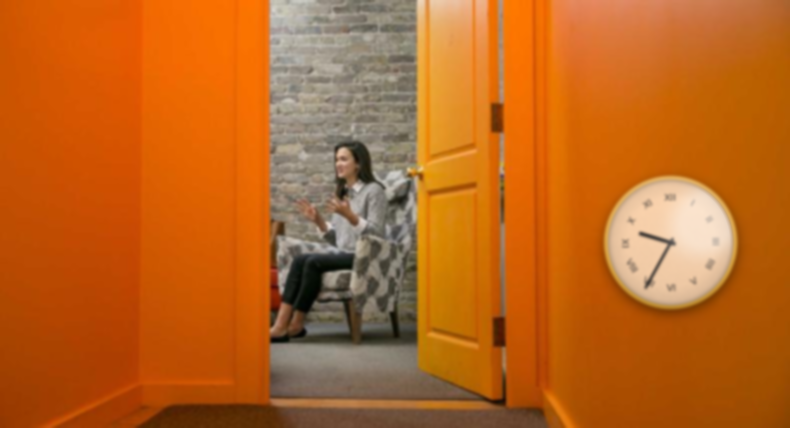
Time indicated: 9:35
